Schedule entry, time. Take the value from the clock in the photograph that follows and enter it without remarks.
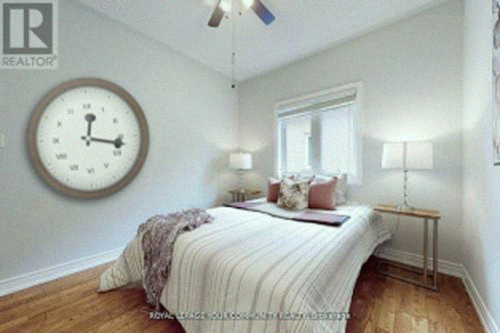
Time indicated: 12:17
